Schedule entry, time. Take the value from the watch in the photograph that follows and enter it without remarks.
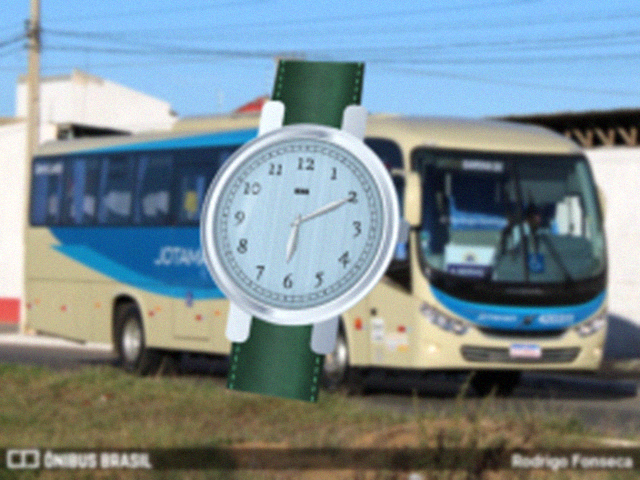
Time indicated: 6:10
